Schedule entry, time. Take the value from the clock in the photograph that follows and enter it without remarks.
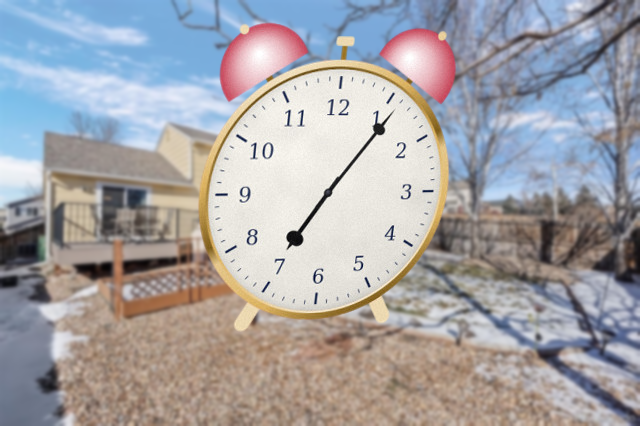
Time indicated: 7:06
